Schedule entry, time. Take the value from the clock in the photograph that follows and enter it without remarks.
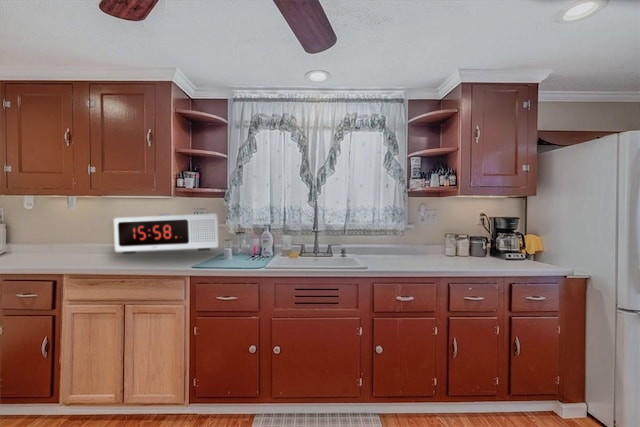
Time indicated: 15:58
